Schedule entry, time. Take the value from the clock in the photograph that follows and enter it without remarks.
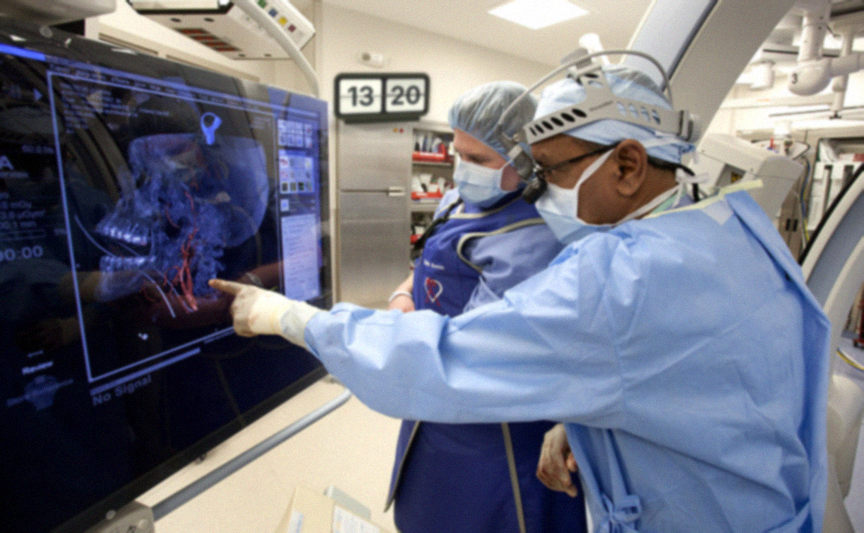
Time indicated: 13:20
